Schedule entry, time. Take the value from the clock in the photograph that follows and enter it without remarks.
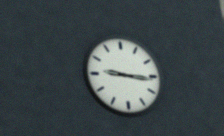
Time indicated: 9:16
